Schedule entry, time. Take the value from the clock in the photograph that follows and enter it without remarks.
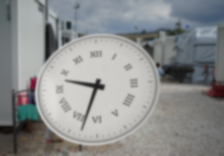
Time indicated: 9:33
